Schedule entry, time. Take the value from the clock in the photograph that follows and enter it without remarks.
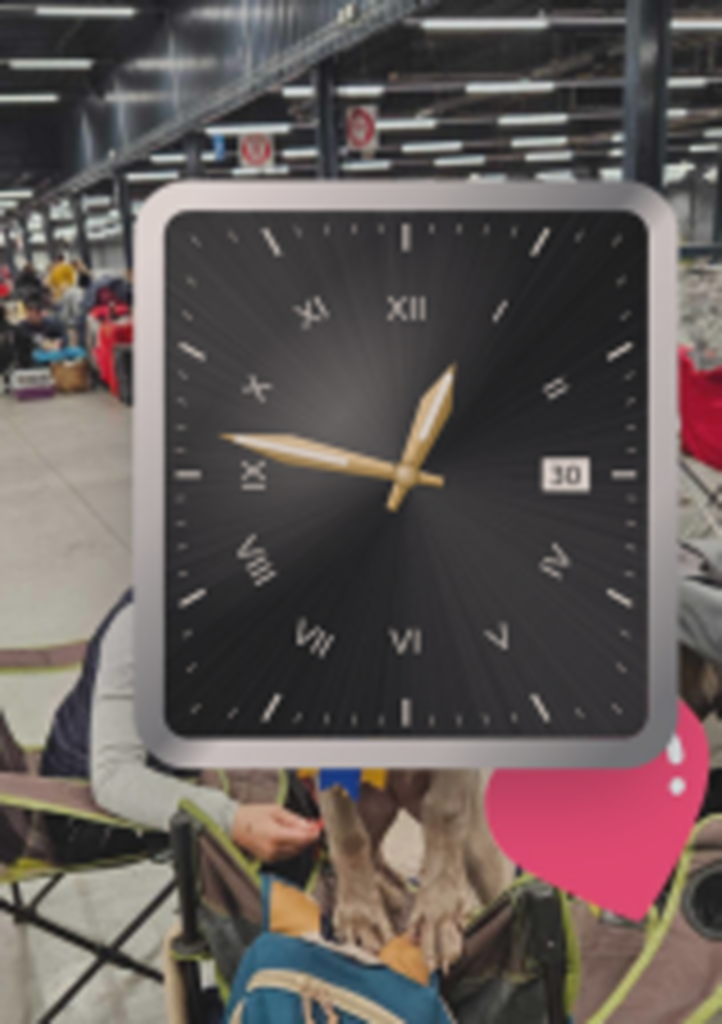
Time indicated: 12:47
